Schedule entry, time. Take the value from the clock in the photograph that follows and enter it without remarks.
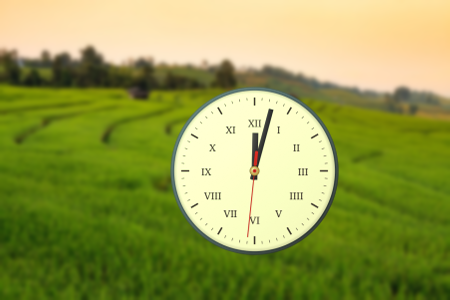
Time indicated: 12:02:31
